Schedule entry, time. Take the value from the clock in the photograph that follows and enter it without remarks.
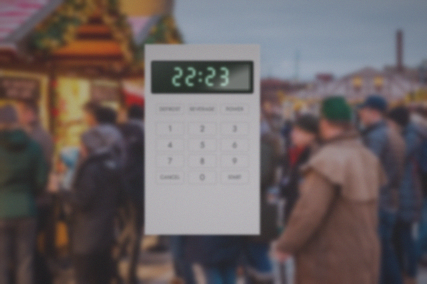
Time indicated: 22:23
